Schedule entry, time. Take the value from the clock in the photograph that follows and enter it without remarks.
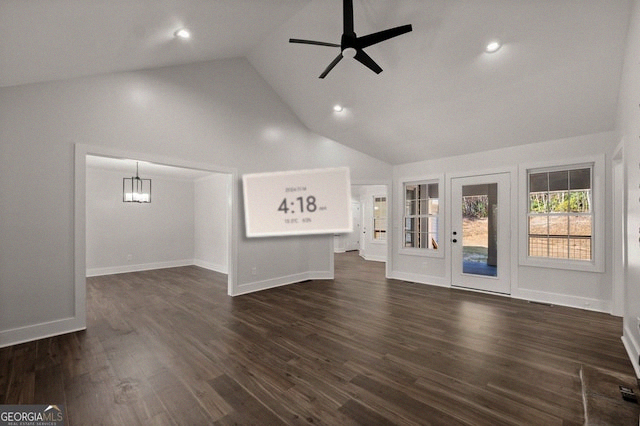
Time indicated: 4:18
